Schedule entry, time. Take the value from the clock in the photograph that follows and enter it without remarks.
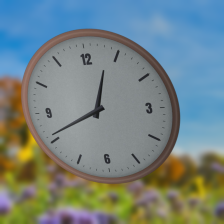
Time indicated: 12:41
